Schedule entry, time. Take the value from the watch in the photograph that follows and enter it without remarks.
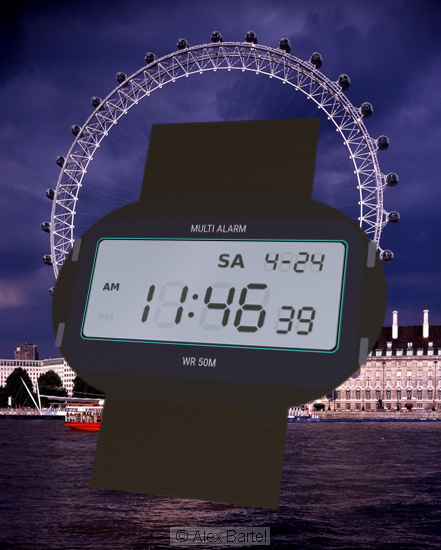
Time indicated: 11:46:39
